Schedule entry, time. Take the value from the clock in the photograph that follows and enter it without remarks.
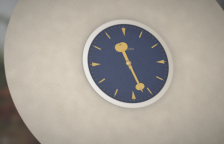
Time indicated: 11:27
